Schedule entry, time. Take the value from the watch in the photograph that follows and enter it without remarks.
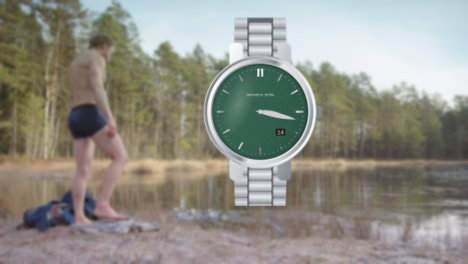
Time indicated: 3:17
